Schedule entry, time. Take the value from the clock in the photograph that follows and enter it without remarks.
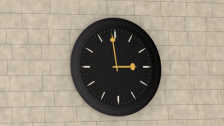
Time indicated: 2:59
